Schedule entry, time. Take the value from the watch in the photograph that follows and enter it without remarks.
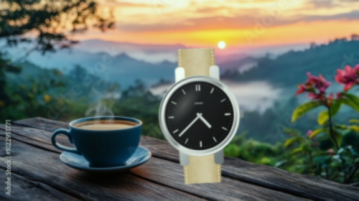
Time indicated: 4:38
